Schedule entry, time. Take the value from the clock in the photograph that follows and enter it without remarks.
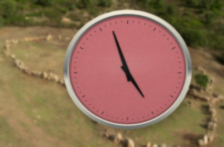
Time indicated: 4:57
